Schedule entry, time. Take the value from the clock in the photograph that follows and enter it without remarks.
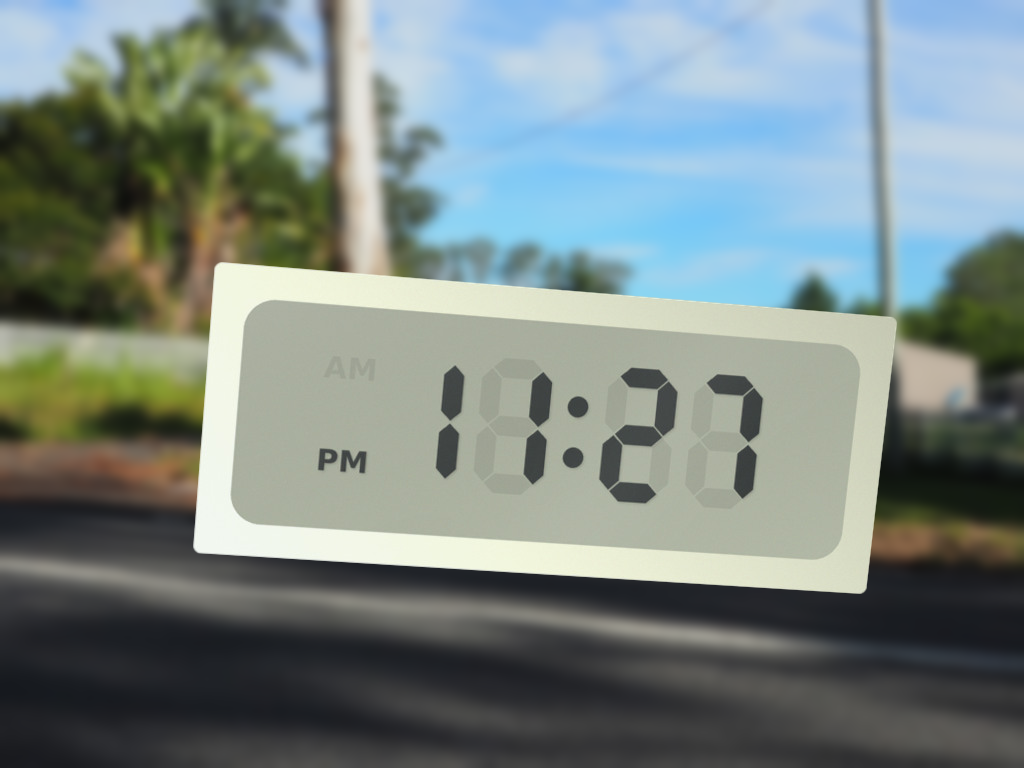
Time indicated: 11:27
